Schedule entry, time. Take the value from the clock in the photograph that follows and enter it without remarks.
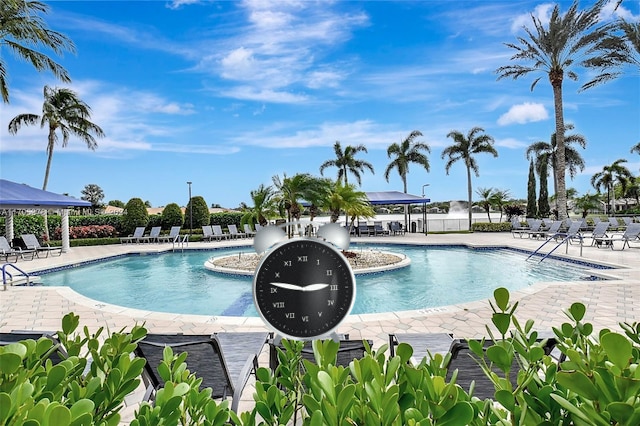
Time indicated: 2:47
